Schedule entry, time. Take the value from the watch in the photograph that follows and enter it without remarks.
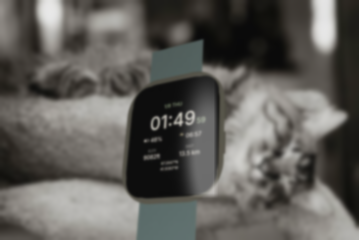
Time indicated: 1:49
